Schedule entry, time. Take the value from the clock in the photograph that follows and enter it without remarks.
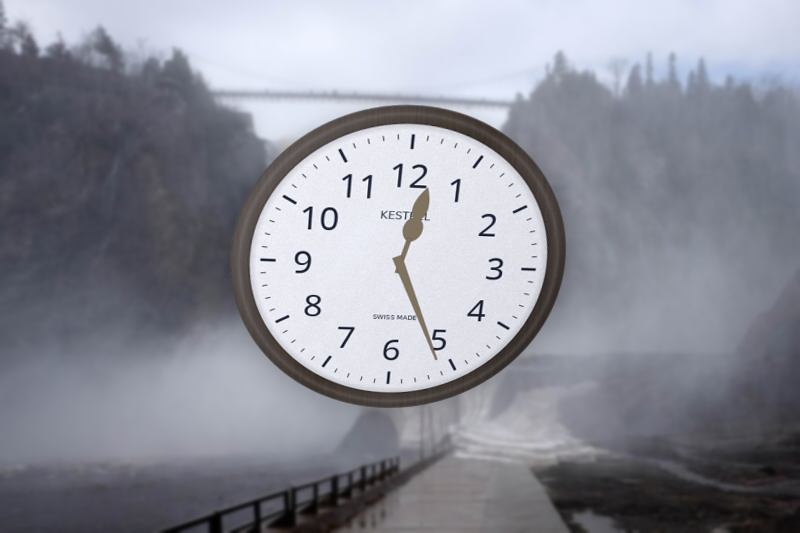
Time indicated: 12:26
